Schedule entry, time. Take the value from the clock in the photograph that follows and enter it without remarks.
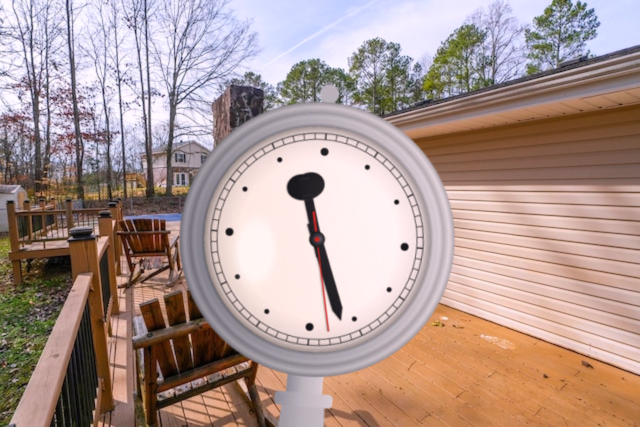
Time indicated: 11:26:28
